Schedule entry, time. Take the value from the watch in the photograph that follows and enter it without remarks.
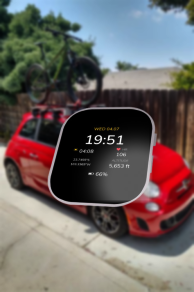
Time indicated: 19:51
